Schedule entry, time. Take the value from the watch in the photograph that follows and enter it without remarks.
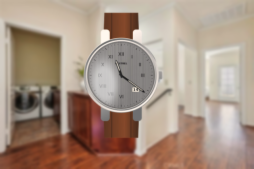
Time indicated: 11:21
